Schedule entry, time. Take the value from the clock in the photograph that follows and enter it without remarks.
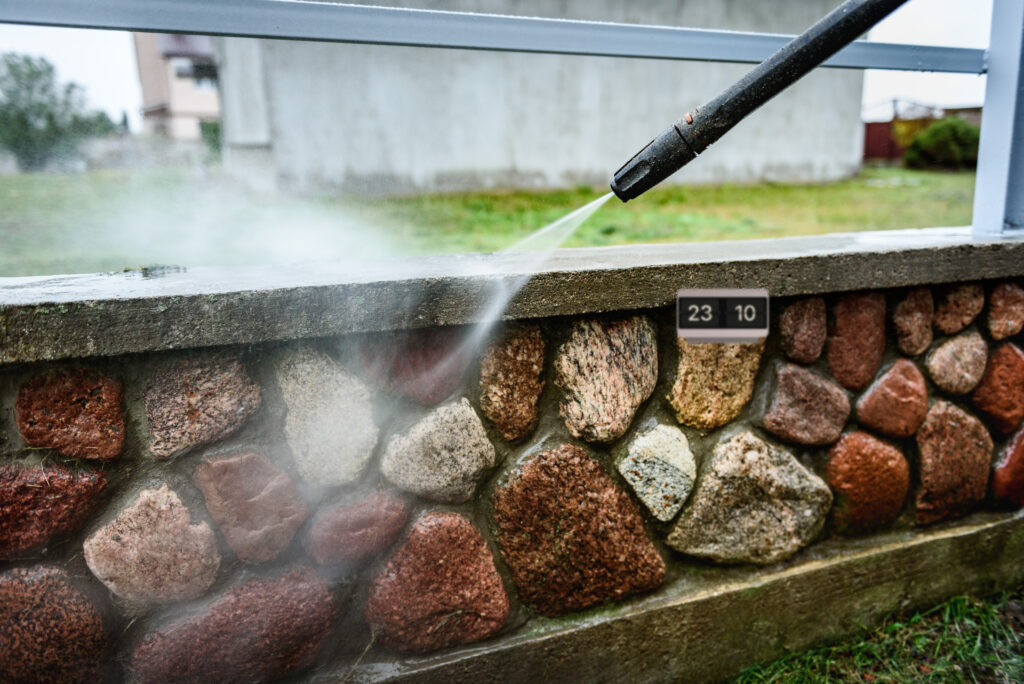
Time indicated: 23:10
